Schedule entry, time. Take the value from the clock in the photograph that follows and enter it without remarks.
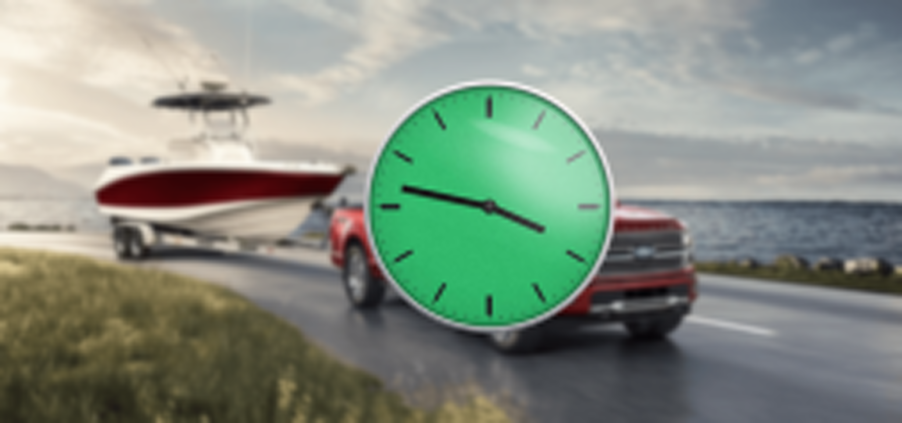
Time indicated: 3:47
